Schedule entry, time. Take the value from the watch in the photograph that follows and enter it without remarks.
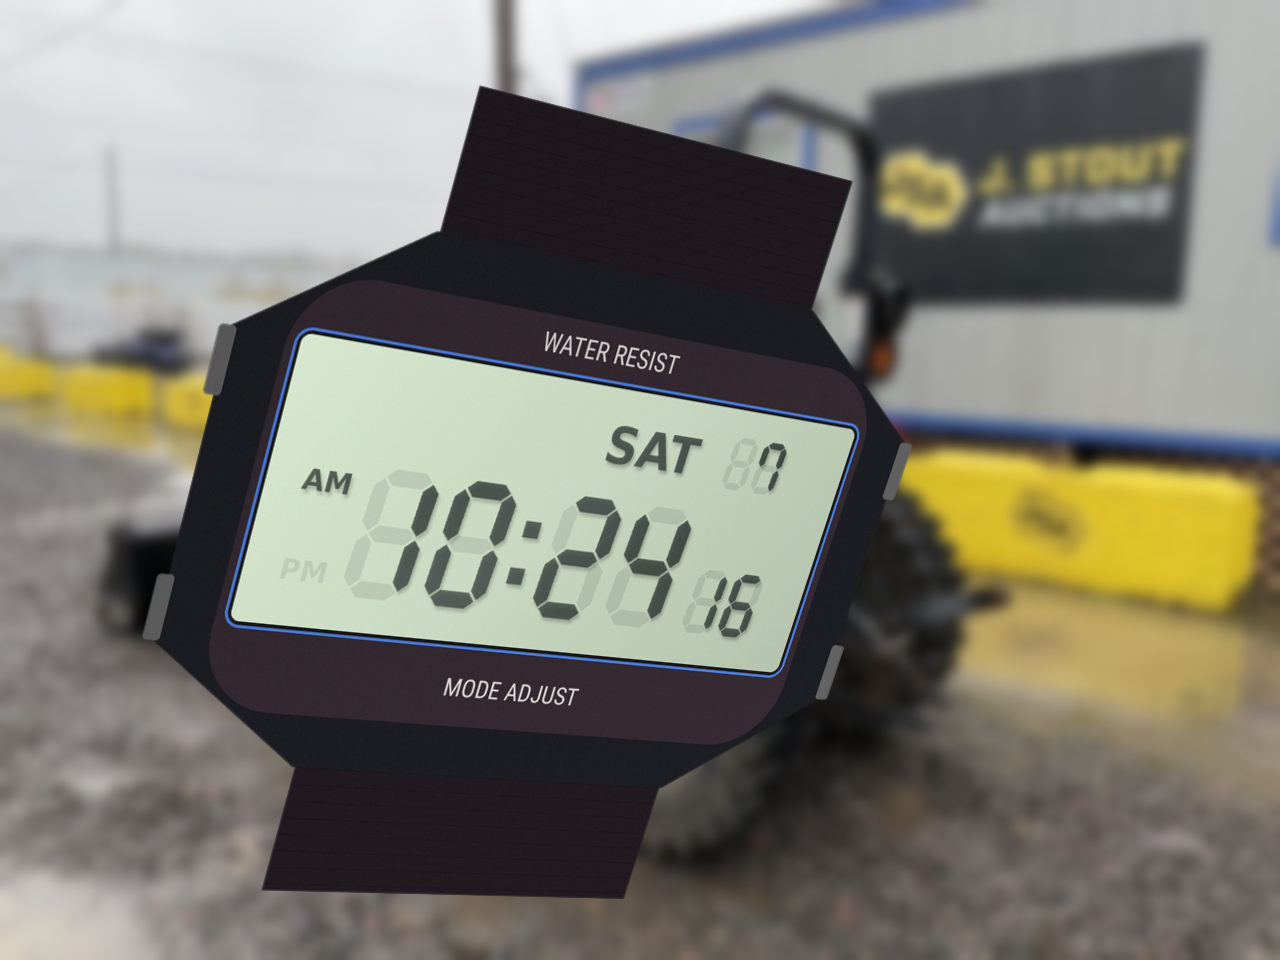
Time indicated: 10:24:16
